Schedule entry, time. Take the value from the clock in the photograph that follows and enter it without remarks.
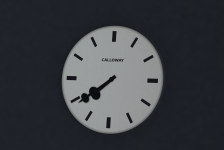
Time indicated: 7:39
